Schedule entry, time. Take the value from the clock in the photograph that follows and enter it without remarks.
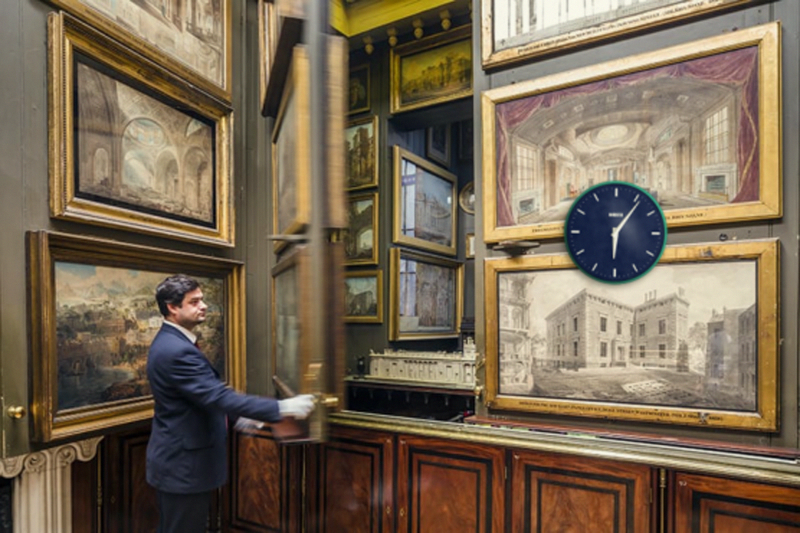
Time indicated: 6:06
